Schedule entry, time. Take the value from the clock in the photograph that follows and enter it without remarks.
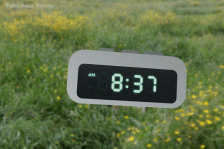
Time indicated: 8:37
